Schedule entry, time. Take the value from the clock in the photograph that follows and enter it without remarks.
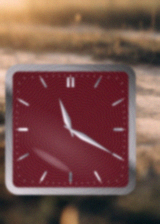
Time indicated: 11:20
